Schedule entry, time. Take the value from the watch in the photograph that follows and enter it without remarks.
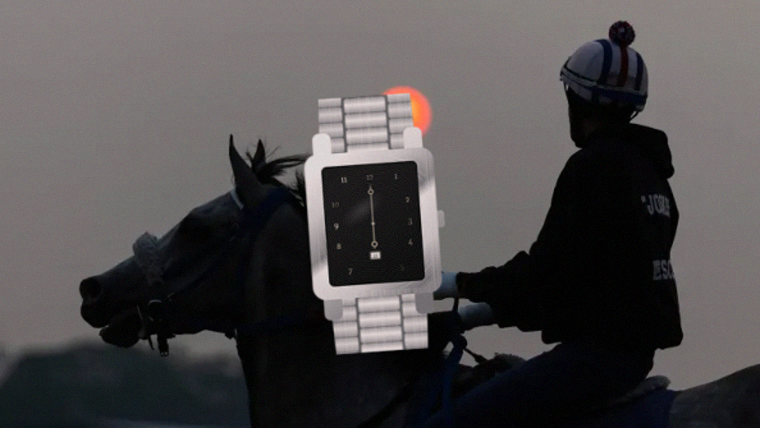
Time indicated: 6:00
